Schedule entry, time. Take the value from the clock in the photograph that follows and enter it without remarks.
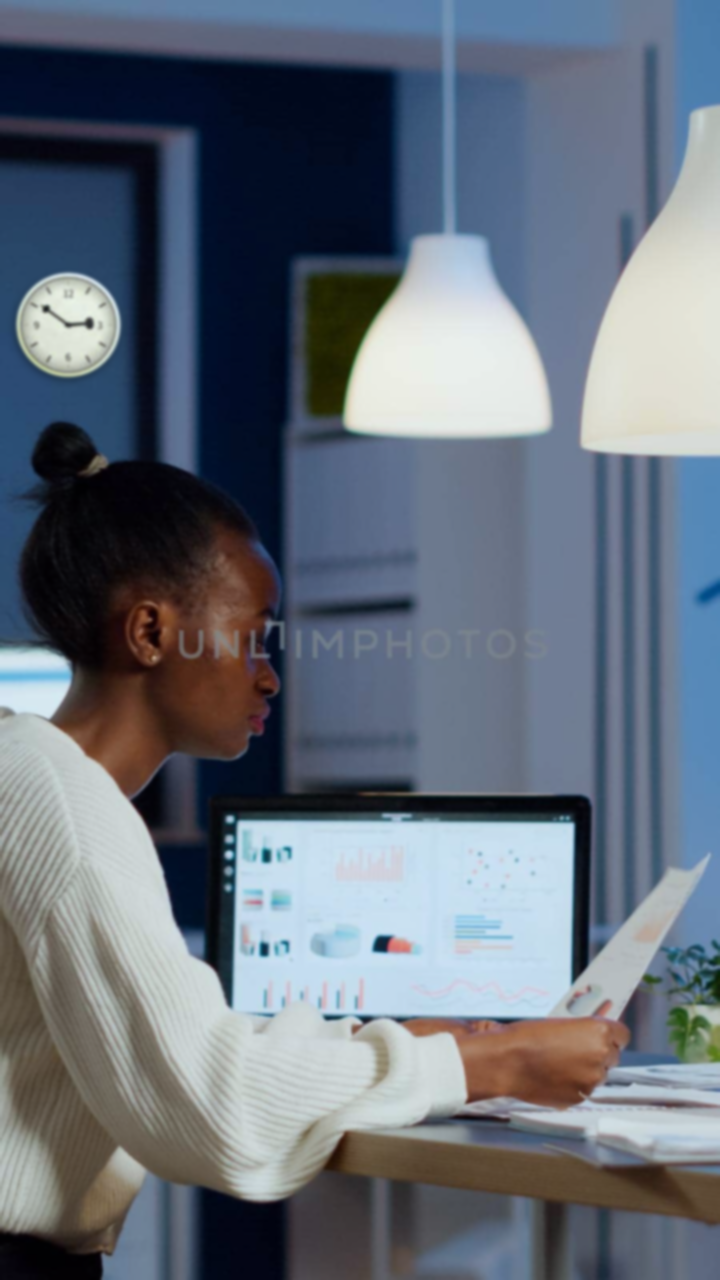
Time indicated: 2:51
